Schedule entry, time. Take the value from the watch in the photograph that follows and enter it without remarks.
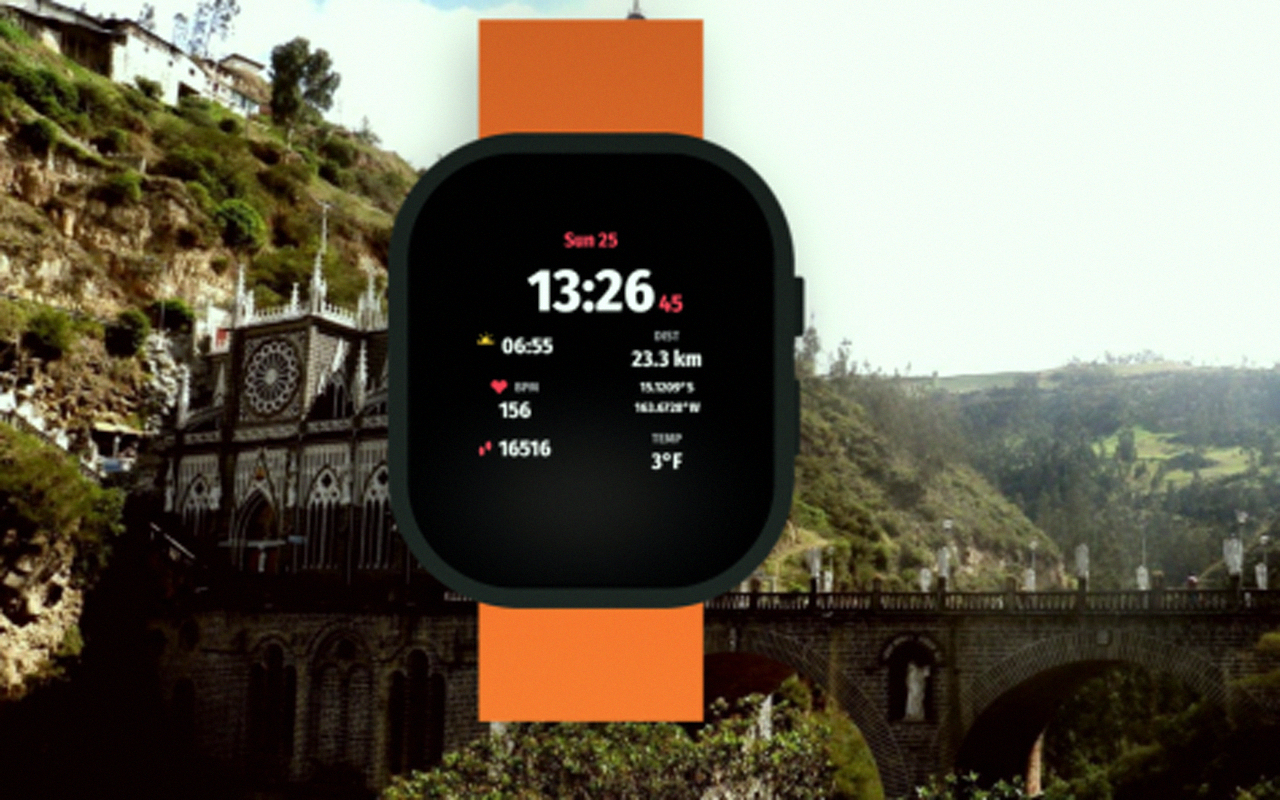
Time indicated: 13:26:45
